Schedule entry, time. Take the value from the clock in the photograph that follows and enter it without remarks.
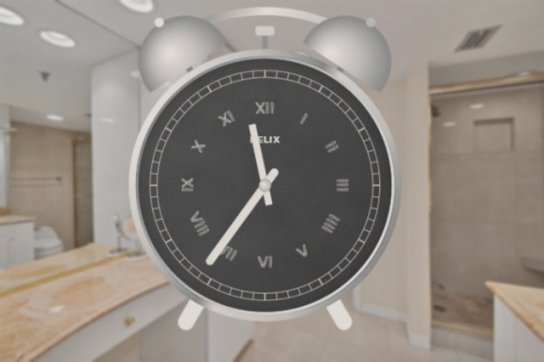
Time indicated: 11:36
